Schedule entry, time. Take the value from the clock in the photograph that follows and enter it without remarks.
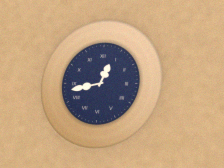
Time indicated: 12:43
